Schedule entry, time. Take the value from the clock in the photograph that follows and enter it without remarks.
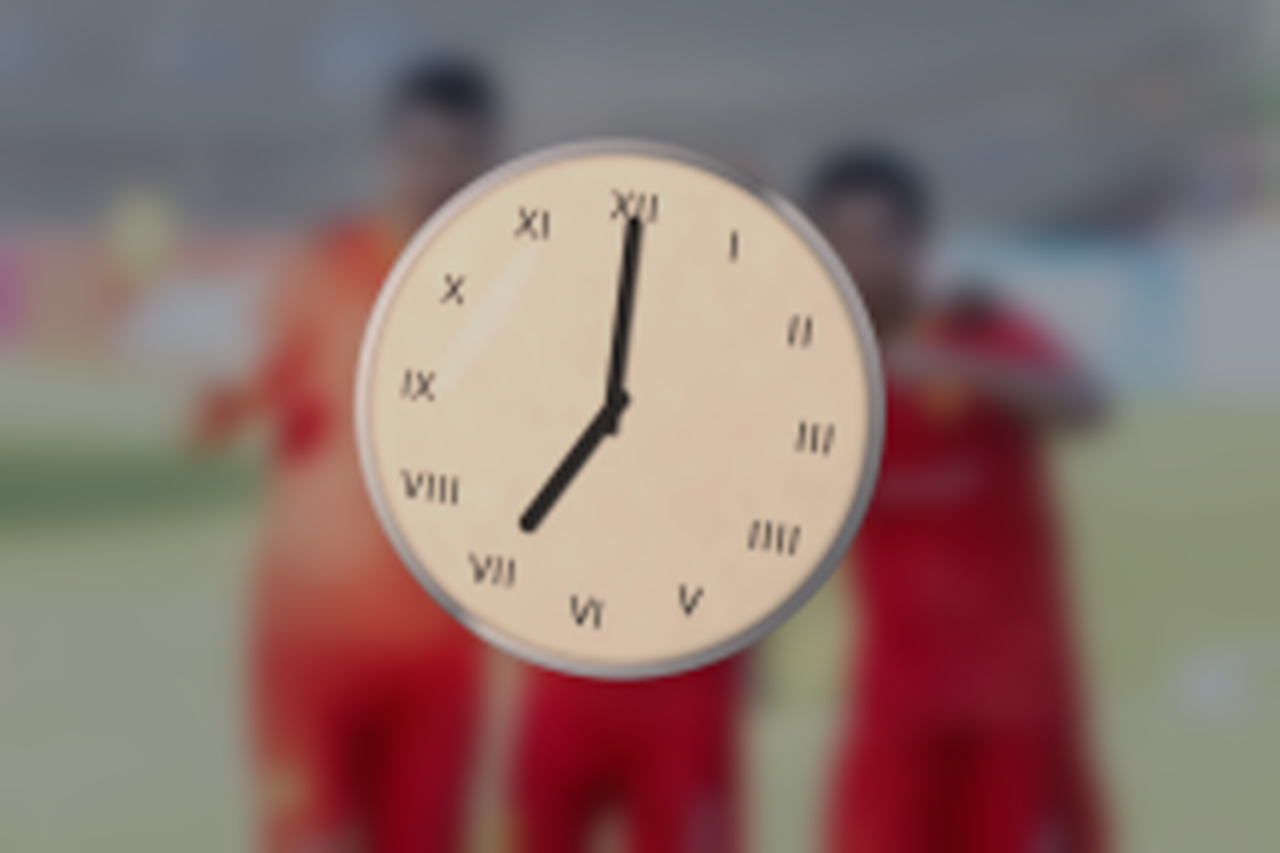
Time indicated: 7:00
